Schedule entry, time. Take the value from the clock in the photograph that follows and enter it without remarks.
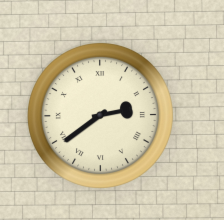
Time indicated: 2:39
